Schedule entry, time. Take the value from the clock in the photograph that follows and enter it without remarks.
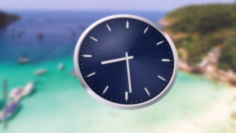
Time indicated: 8:29
